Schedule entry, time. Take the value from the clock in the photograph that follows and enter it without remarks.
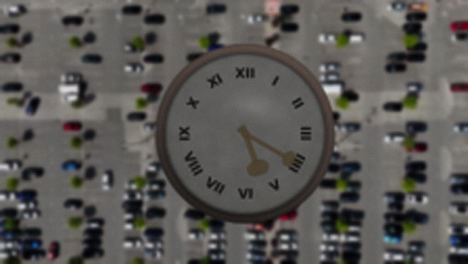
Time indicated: 5:20
